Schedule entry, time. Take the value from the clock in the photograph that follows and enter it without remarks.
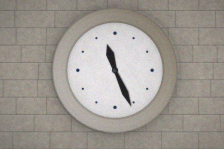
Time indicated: 11:26
